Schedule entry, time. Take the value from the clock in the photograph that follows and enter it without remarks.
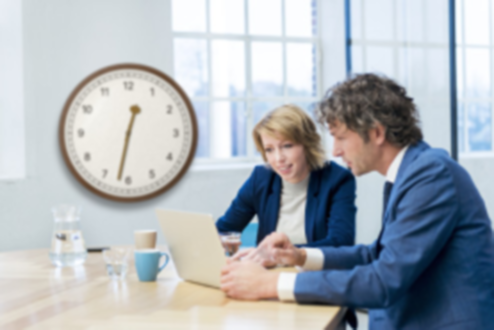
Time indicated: 12:32
